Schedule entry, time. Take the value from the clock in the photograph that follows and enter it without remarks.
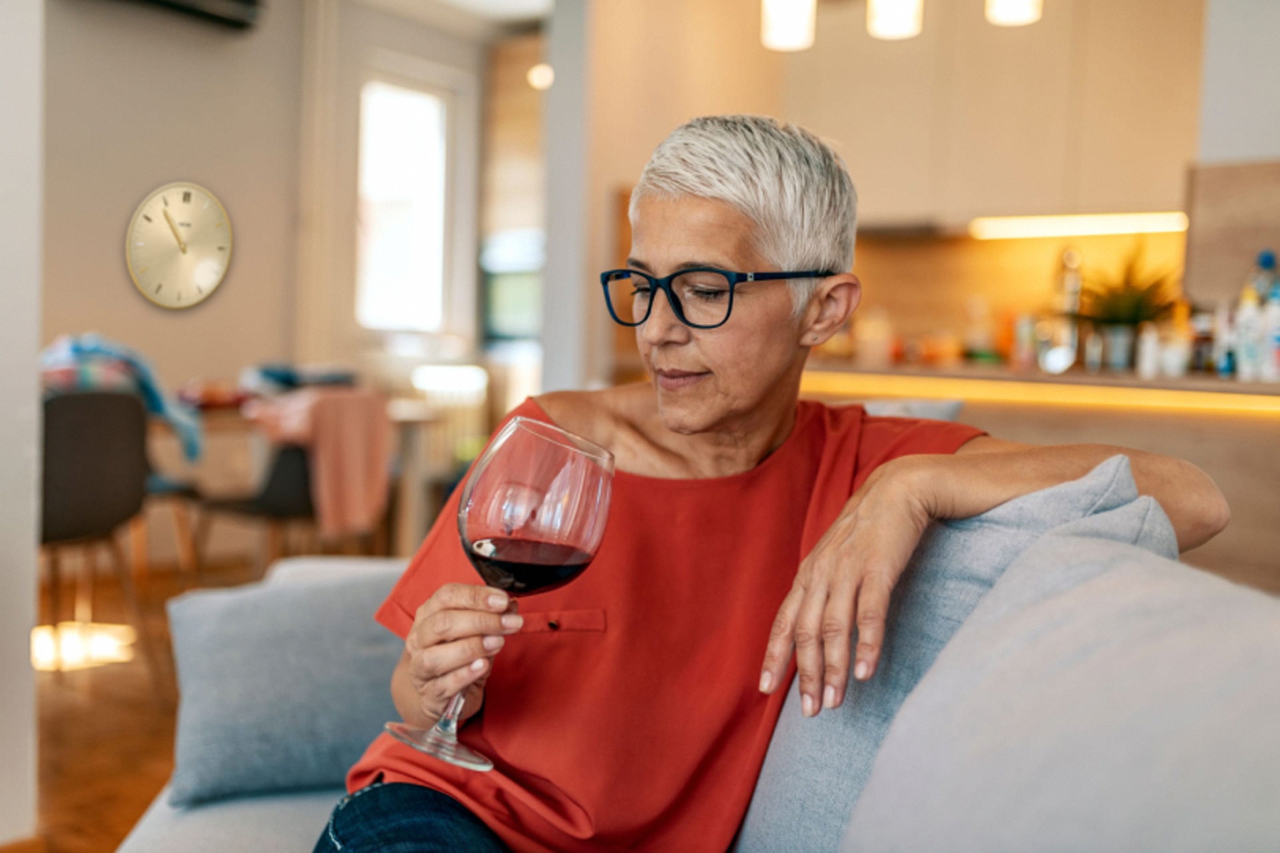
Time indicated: 10:54
